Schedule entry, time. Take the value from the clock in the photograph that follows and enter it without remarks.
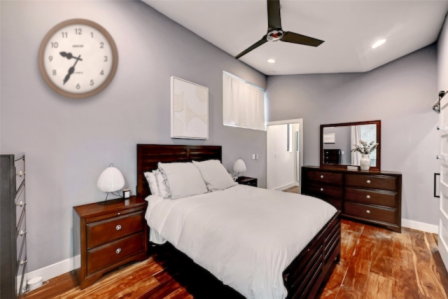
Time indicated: 9:35
